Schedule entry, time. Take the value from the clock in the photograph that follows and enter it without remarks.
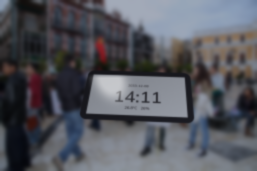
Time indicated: 14:11
